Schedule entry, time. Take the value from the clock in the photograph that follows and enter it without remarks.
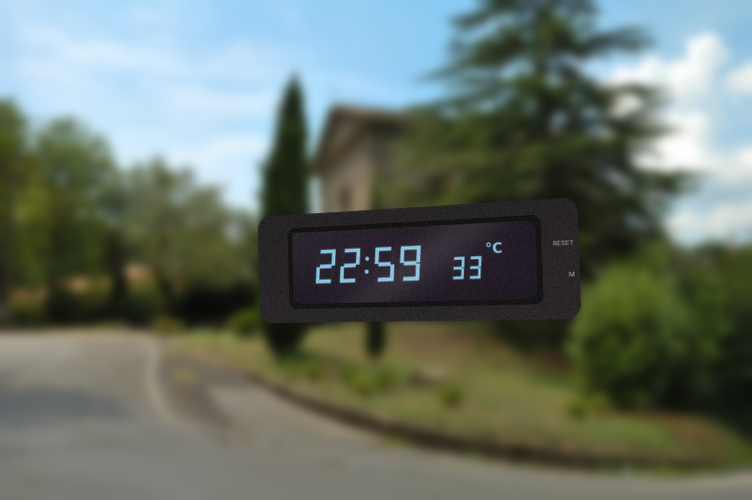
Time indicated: 22:59
